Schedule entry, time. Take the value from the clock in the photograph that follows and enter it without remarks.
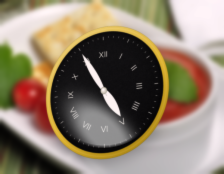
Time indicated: 4:55
